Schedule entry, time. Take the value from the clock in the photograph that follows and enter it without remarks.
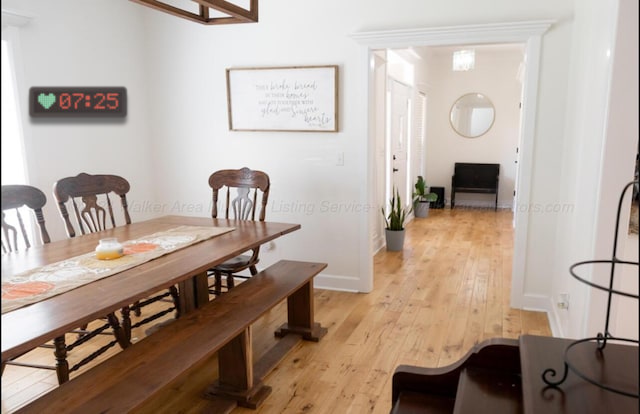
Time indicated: 7:25
